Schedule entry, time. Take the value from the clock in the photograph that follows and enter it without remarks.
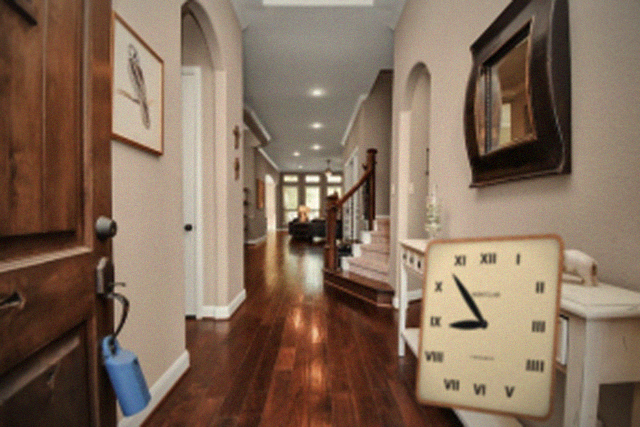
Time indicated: 8:53
